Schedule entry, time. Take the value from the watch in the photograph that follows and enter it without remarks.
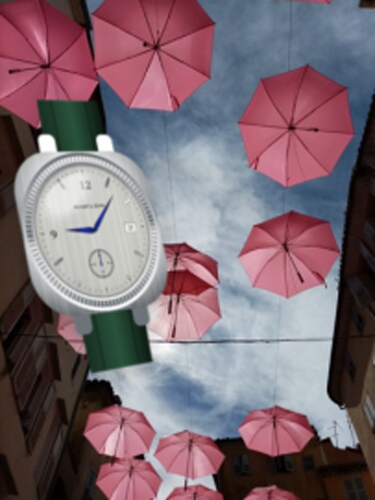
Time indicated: 9:07
